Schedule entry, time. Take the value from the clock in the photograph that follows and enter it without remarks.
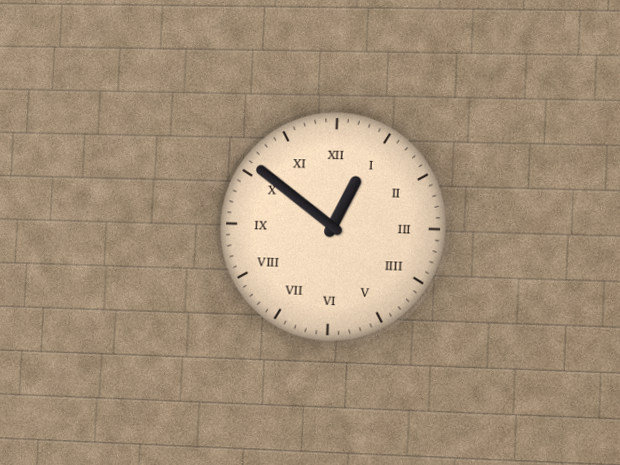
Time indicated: 12:51
